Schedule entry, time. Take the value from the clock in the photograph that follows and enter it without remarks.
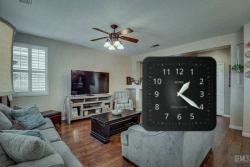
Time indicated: 1:21
